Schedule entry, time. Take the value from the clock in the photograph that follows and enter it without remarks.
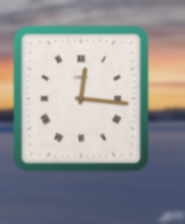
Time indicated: 12:16
